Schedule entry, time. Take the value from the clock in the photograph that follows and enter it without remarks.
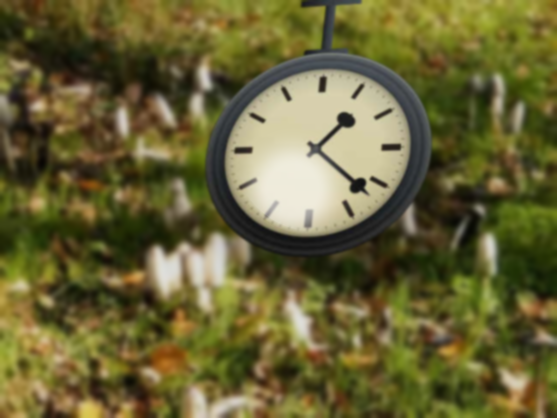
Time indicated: 1:22
